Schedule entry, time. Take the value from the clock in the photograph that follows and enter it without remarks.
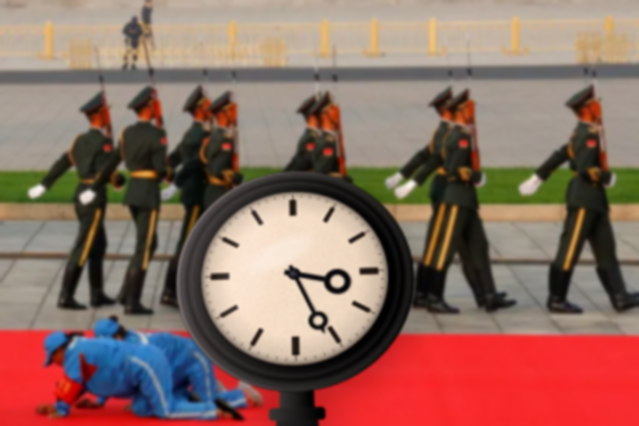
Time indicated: 3:26
